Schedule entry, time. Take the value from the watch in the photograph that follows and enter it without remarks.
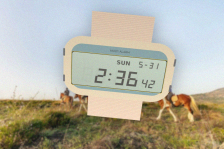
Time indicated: 2:36:42
